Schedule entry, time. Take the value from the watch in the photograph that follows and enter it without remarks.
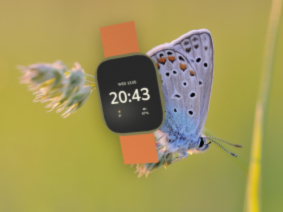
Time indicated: 20:43
